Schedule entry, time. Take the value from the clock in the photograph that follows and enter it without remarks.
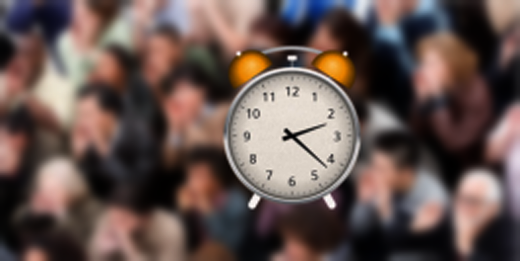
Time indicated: 2:22
